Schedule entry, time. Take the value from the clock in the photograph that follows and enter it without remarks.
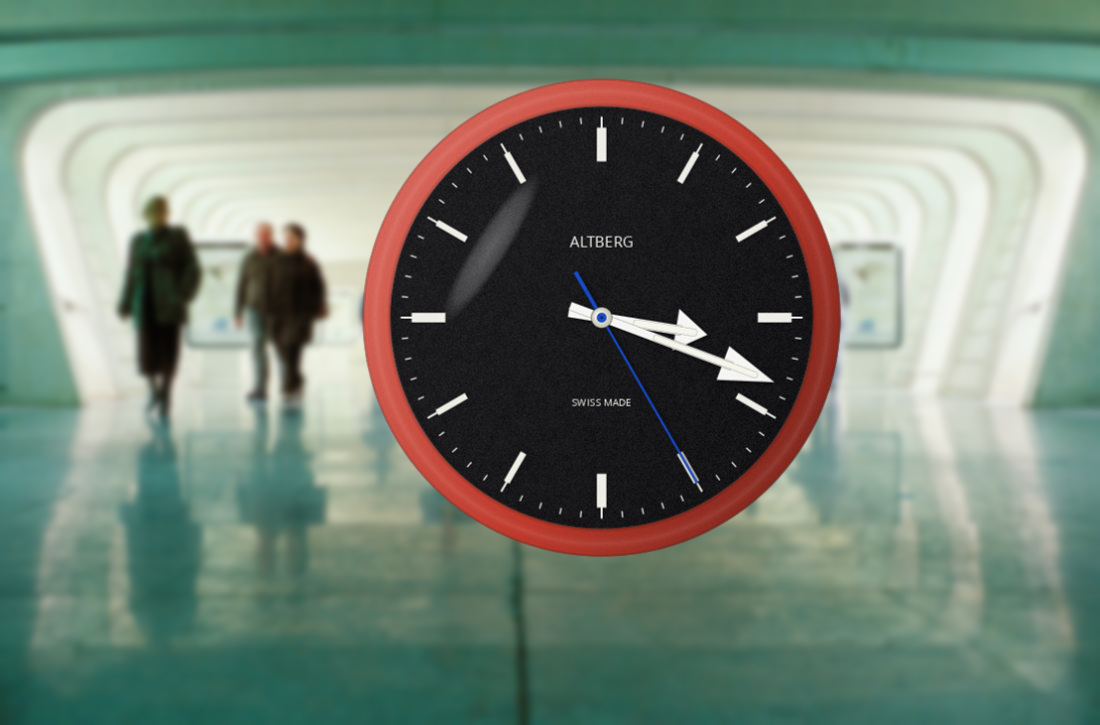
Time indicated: 3:18:25
